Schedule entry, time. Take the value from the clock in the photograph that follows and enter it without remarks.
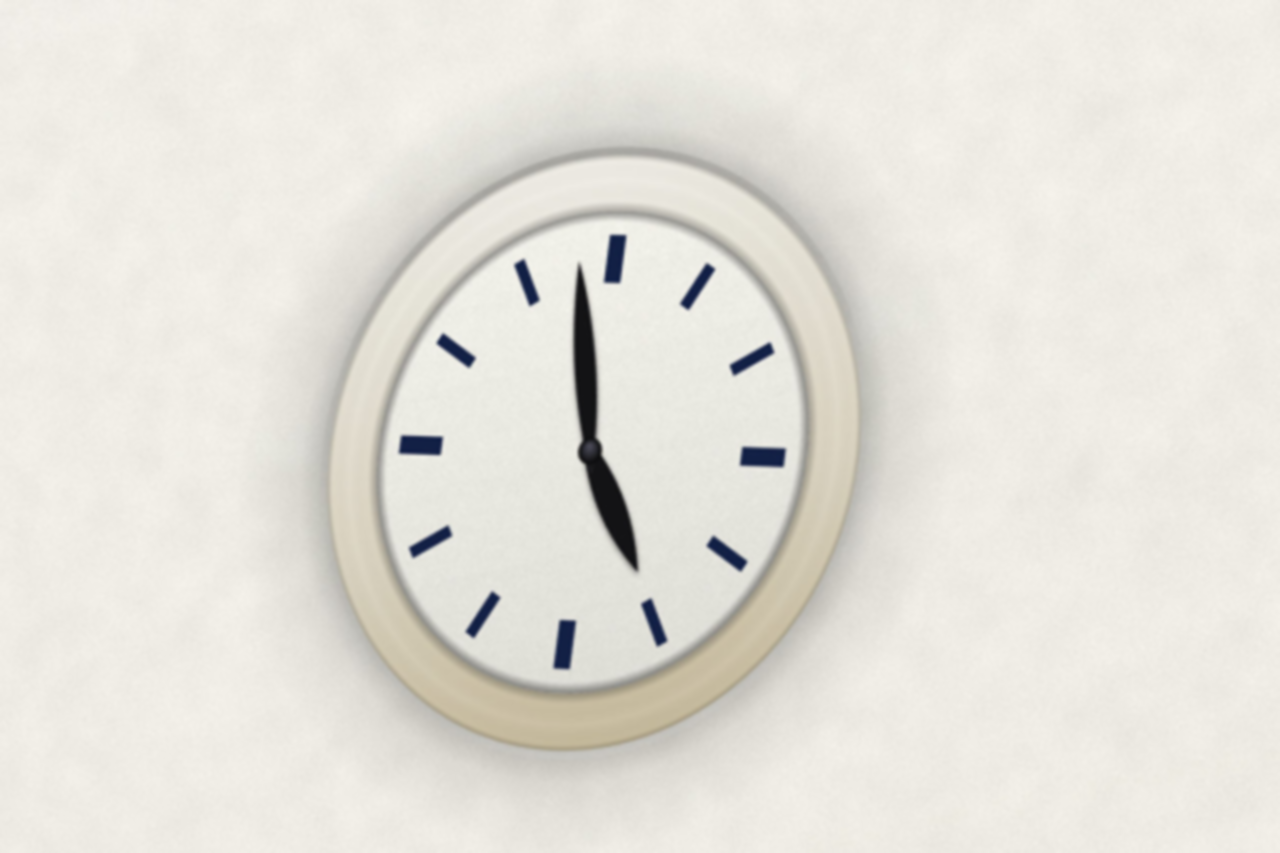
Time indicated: 4:58
